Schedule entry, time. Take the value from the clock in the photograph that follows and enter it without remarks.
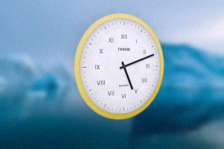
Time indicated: 5:12
